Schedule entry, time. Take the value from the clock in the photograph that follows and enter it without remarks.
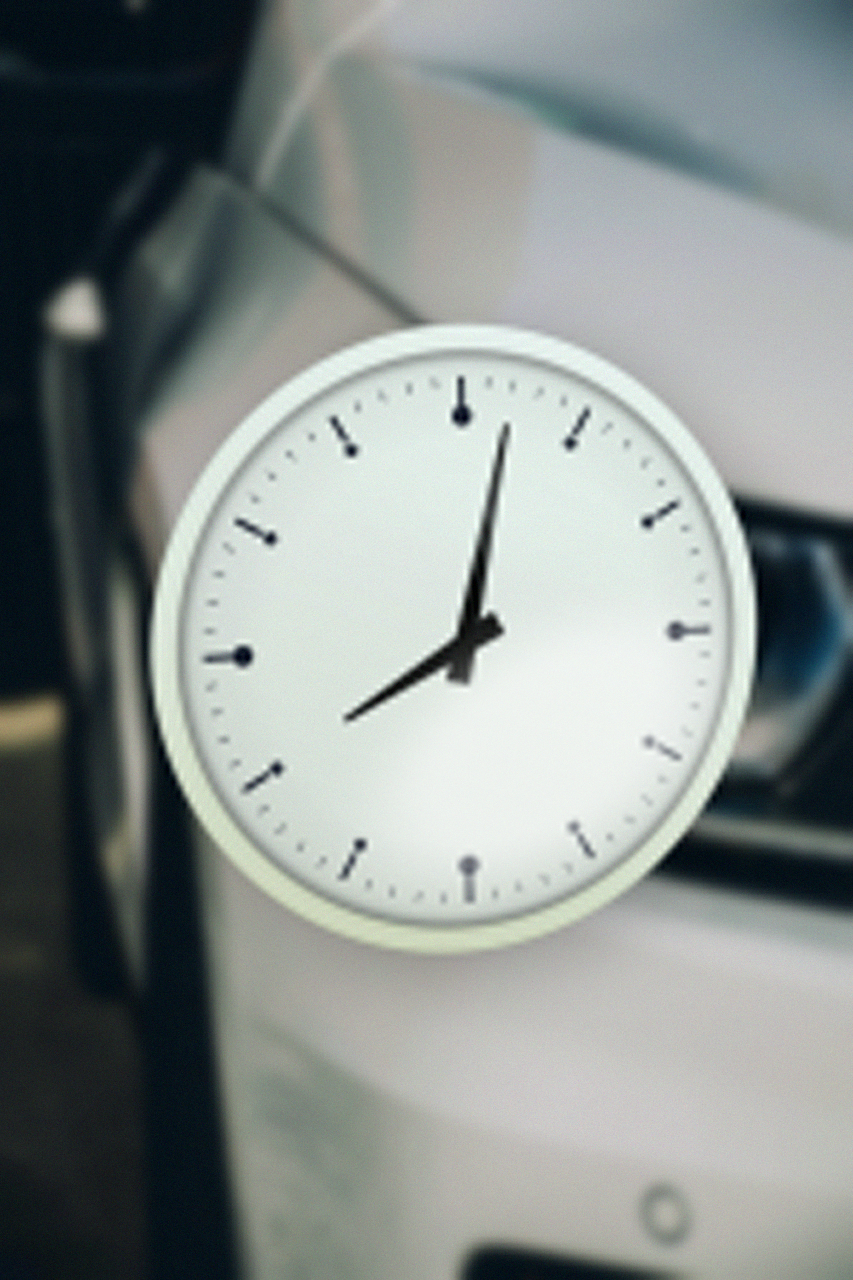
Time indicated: 8:02
